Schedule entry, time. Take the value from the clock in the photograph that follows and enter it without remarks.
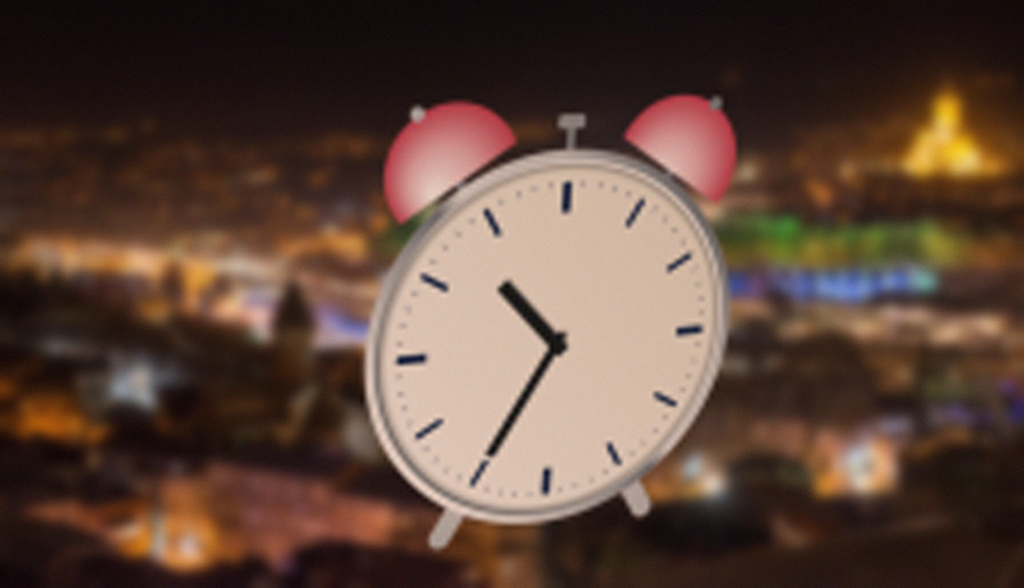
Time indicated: 10:35
